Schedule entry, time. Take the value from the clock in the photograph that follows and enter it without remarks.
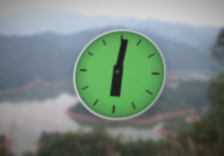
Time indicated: 6:01
